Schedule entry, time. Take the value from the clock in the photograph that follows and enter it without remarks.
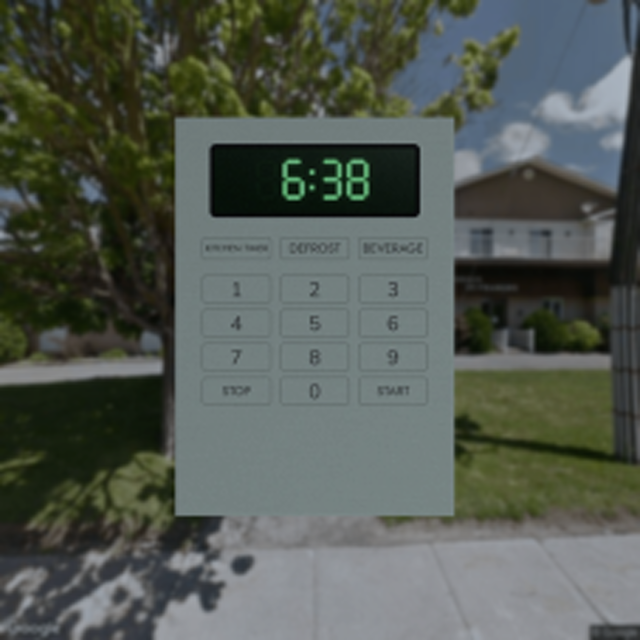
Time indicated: 6:38
